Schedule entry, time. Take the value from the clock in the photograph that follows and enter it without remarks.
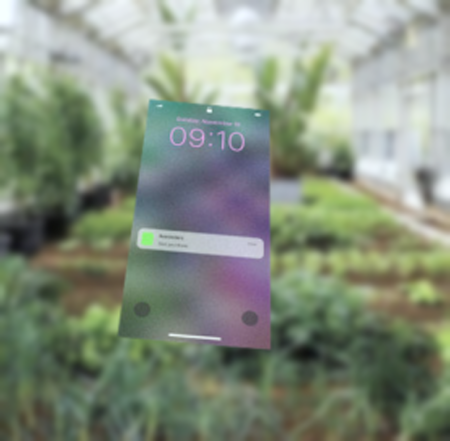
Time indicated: 9:10
